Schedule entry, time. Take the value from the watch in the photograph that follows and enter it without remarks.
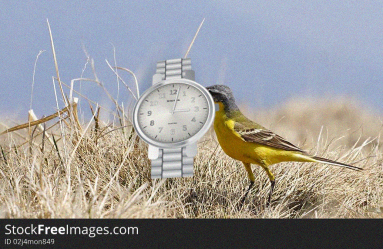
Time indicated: 3:02
